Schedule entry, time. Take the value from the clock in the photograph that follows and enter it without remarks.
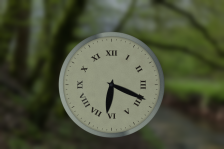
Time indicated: 6:19
